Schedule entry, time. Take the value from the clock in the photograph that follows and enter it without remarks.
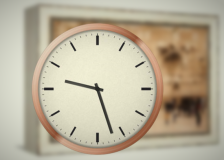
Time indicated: 9:27
